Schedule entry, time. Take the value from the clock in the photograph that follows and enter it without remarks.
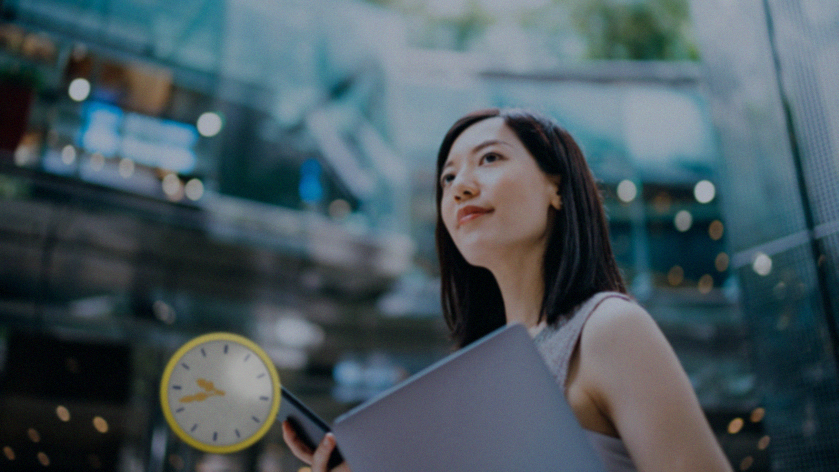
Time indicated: 9:42
